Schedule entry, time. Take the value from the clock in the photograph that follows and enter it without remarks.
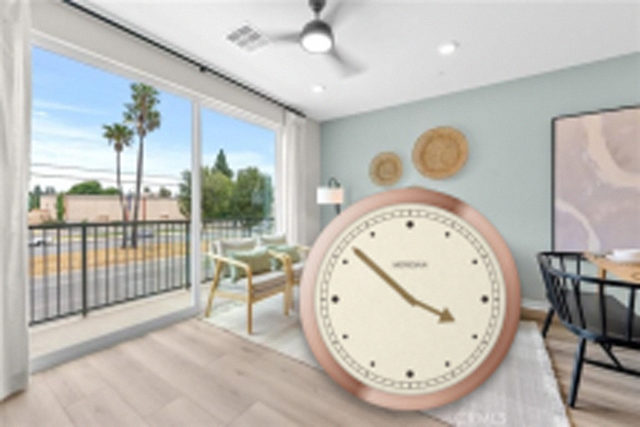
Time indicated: 3:52
